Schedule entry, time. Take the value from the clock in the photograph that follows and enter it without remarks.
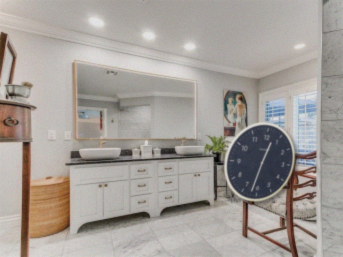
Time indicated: 12:32
